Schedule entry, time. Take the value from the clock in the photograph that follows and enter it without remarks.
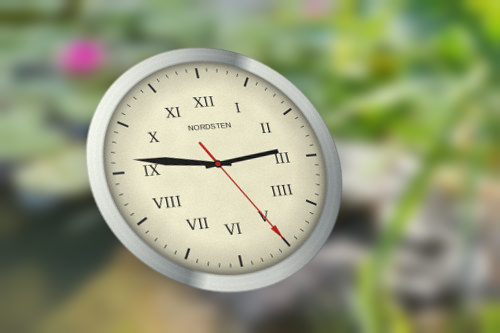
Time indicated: 2:46:25
